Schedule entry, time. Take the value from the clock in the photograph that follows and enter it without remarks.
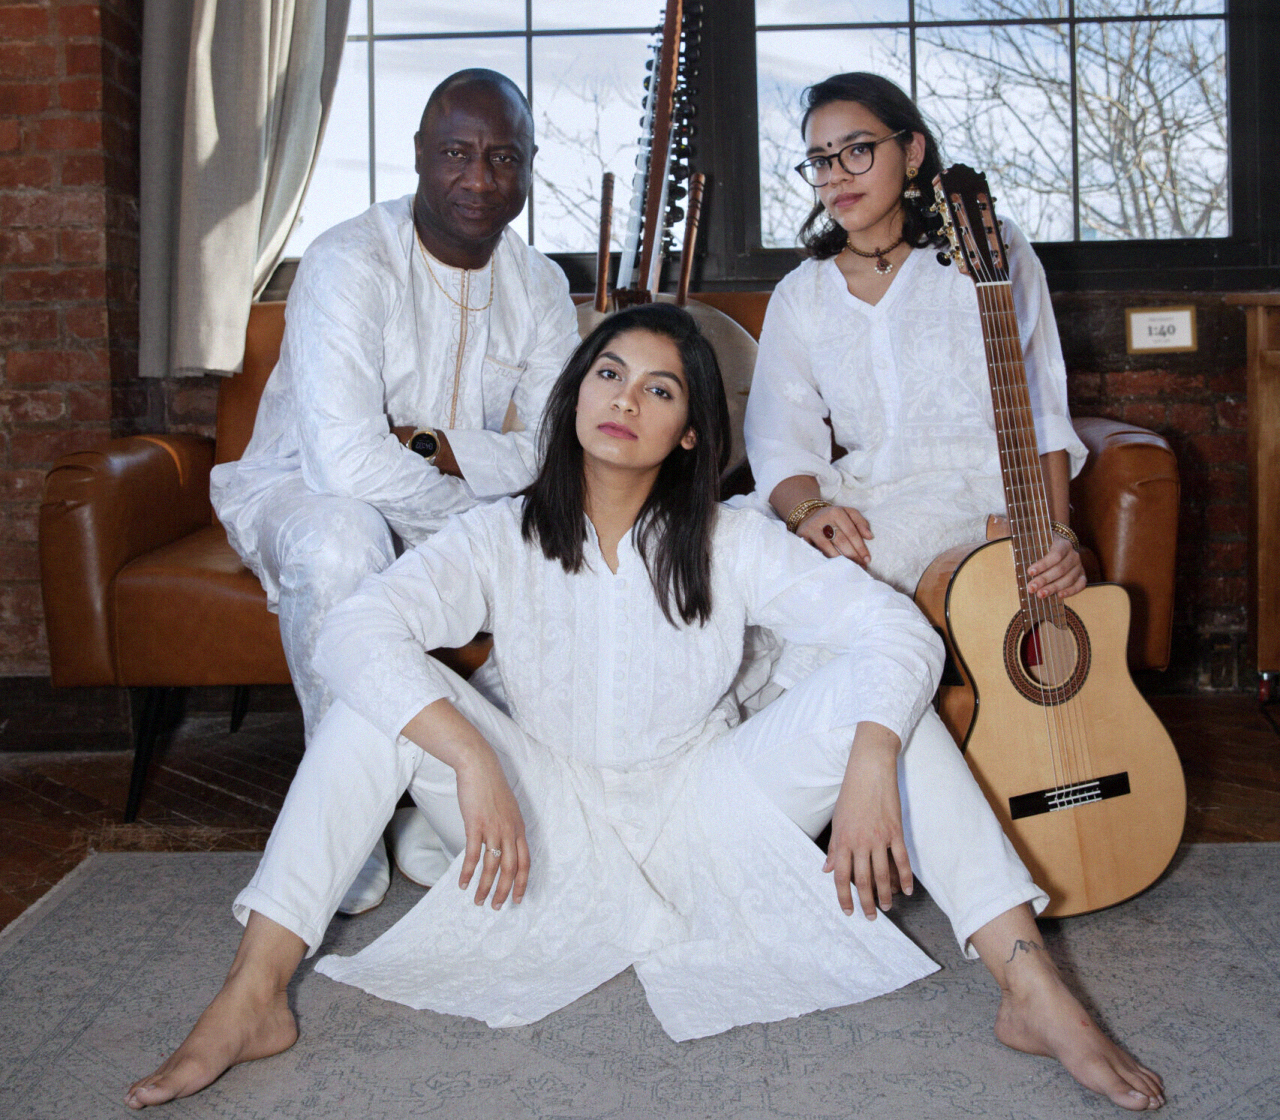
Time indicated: 1:40
